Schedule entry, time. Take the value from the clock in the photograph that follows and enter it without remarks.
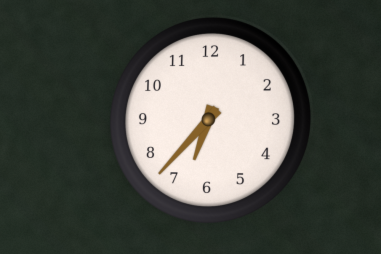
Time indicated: 6:37
